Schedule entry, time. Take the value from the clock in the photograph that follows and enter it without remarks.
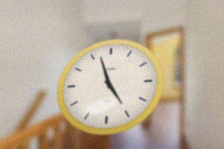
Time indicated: 4:57
